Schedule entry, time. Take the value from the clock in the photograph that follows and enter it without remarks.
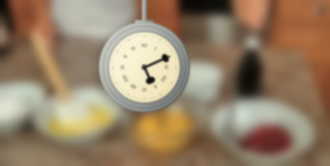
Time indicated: 5:11
